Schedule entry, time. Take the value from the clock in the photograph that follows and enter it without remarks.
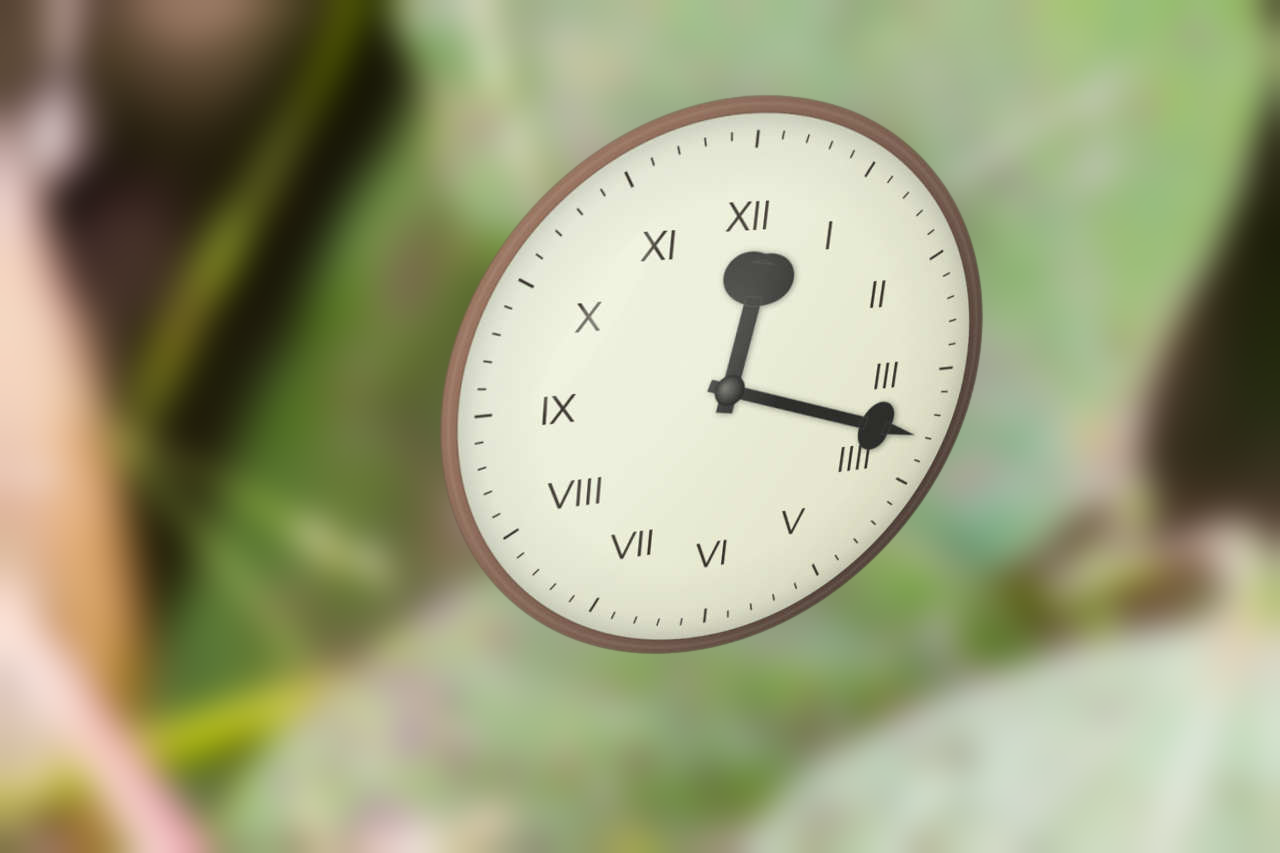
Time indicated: 12:18
